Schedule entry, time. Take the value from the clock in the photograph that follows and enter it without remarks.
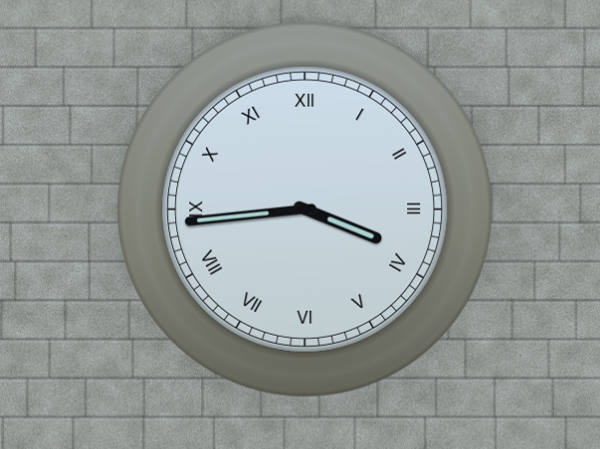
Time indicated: 3:44
